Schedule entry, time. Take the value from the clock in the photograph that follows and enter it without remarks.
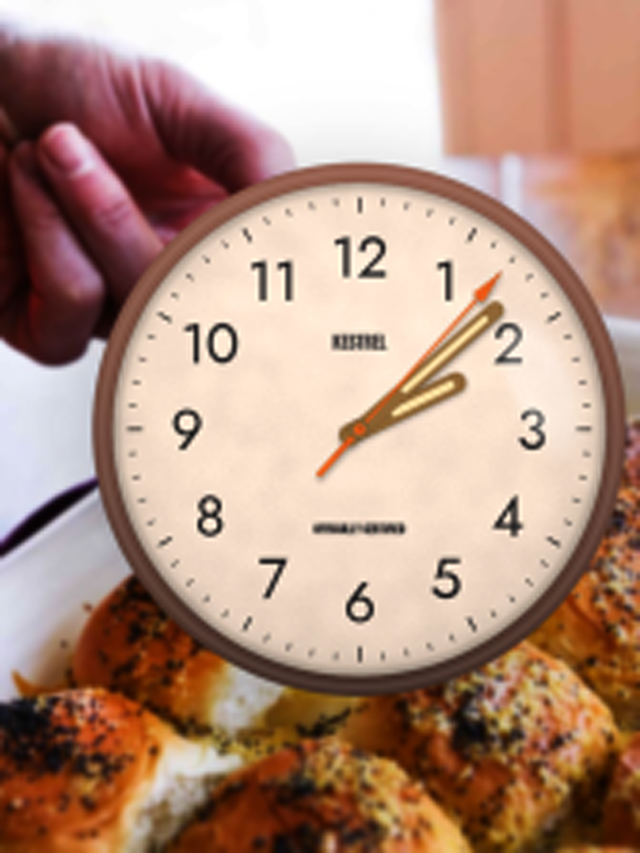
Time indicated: 2:08:07
